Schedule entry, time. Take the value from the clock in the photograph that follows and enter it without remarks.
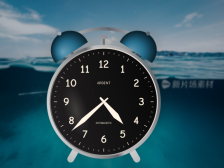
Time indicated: 4:38
